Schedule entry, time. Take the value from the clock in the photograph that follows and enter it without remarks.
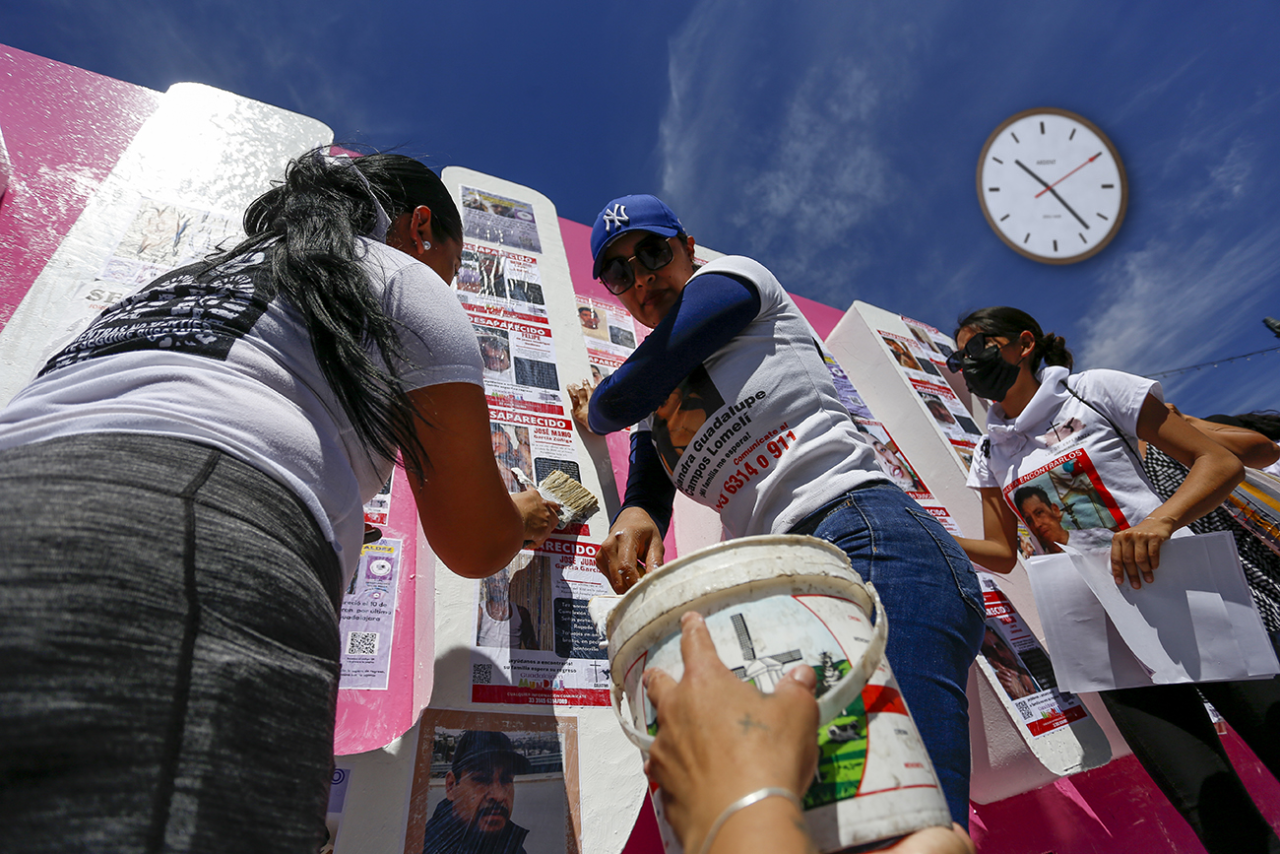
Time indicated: 10:23:10
